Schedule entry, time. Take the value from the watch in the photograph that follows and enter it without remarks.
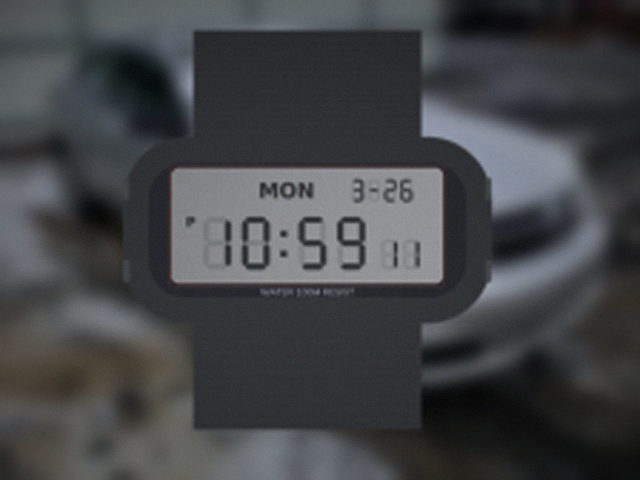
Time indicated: 10:59:11
